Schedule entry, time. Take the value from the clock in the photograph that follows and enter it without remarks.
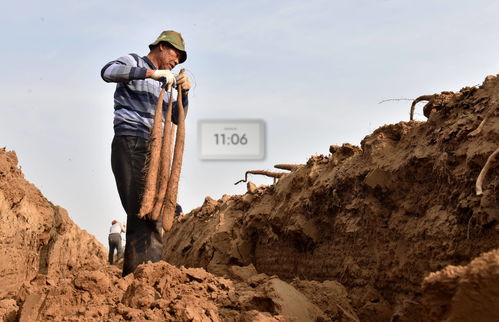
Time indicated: 11:06
